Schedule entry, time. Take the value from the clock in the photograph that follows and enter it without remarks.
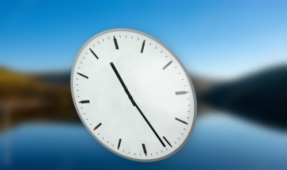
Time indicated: 11:26
